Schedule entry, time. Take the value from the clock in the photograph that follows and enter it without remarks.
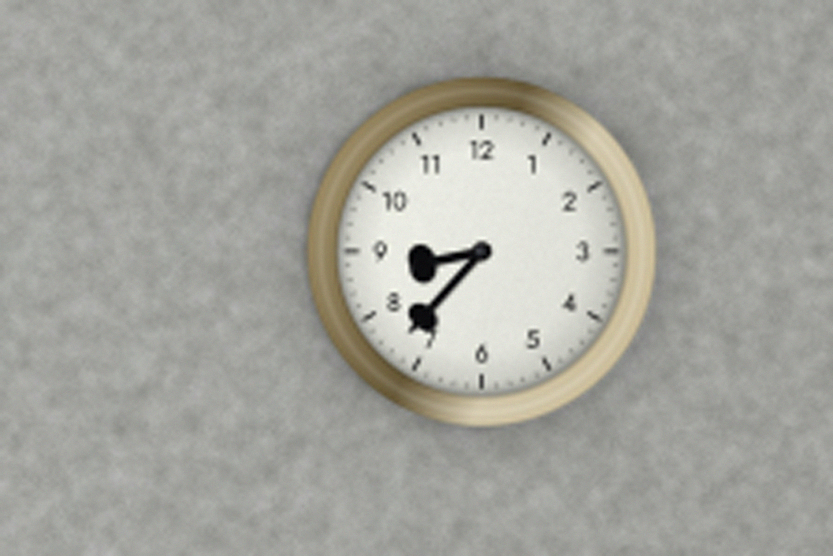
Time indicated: 8:37
